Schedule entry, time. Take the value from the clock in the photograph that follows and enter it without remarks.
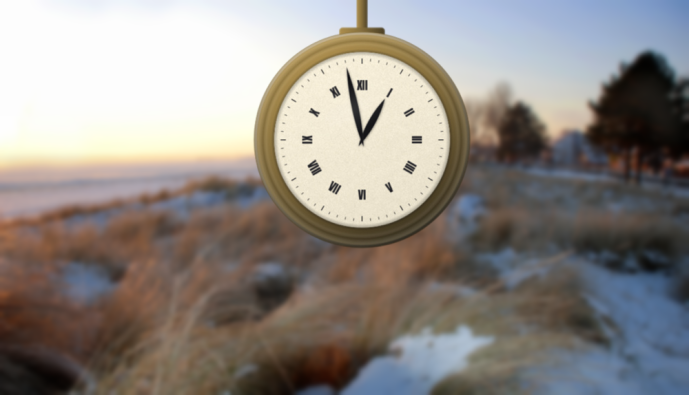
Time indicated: 12:58
